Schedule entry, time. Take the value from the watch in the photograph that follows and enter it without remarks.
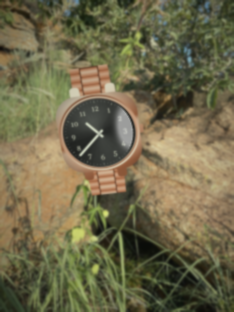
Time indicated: 10:38
